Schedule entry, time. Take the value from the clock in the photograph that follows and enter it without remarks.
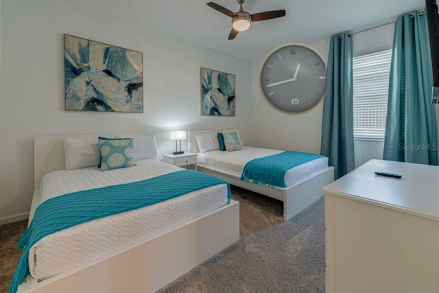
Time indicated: 12:43
